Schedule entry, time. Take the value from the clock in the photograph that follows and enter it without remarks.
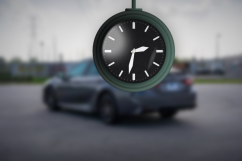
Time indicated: 2:32
